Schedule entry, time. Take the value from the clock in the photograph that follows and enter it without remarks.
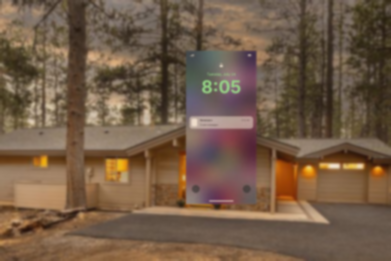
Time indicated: 8:05
